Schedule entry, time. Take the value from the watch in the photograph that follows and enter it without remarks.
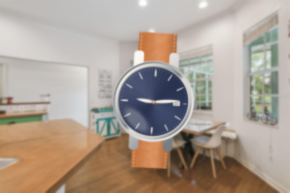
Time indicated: 9:14
